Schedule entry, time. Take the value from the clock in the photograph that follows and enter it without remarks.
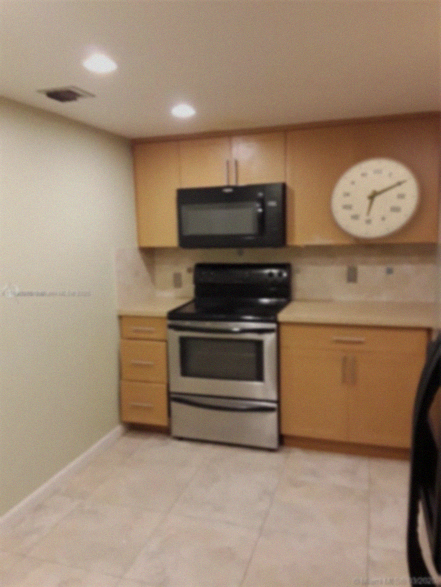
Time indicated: 6:10
